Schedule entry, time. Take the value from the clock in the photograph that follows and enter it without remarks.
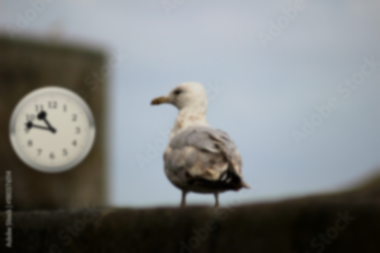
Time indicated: 10:47
